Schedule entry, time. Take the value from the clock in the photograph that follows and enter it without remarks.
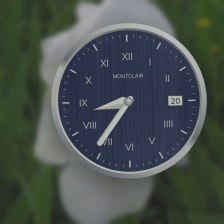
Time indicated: 8:36
